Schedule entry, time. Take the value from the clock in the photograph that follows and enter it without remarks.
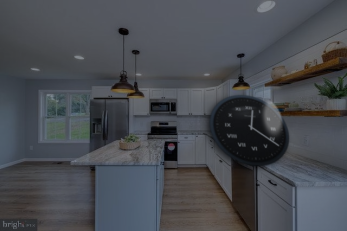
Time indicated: 12:21
